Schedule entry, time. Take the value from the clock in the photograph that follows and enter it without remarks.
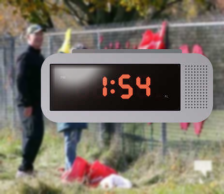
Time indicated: 1:54
